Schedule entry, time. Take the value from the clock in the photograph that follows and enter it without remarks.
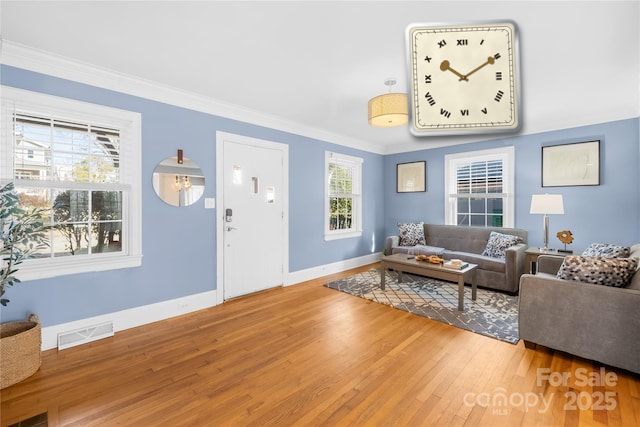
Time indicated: 10:10
